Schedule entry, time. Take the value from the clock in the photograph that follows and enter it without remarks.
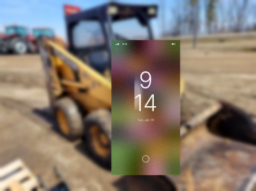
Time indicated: 9:14
